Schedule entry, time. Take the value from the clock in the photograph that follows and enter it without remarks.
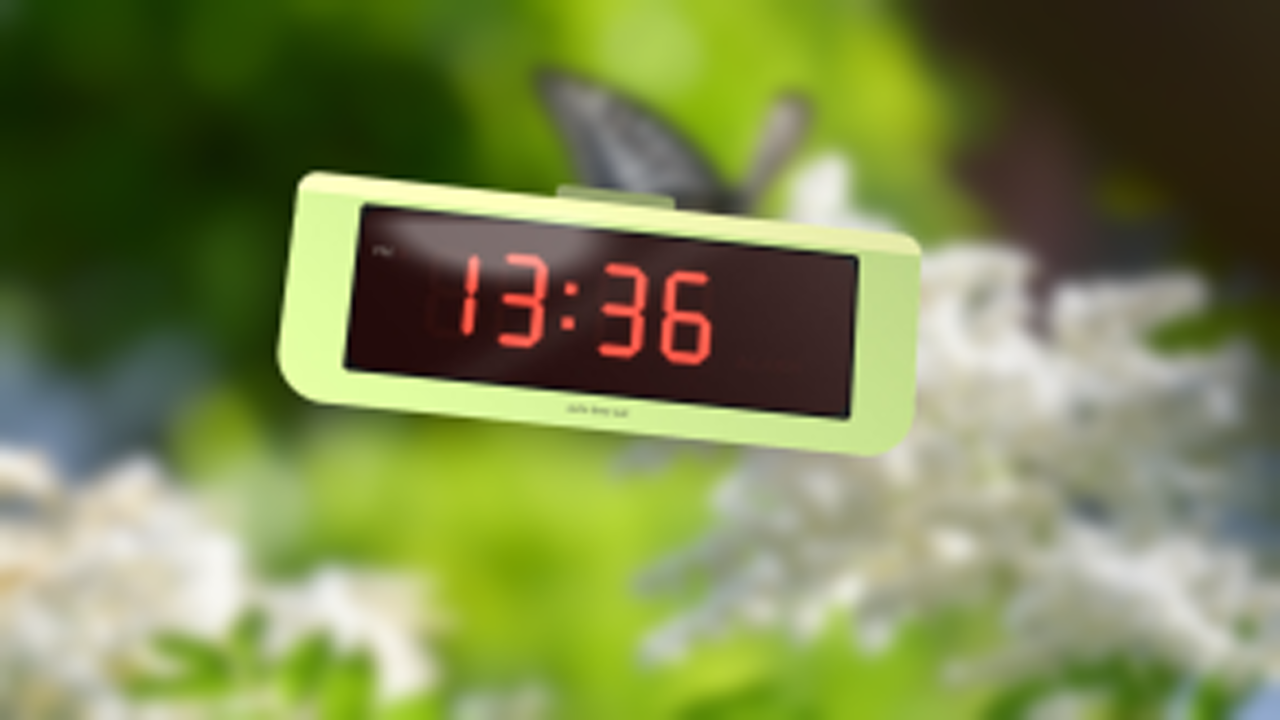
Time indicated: 13:36
